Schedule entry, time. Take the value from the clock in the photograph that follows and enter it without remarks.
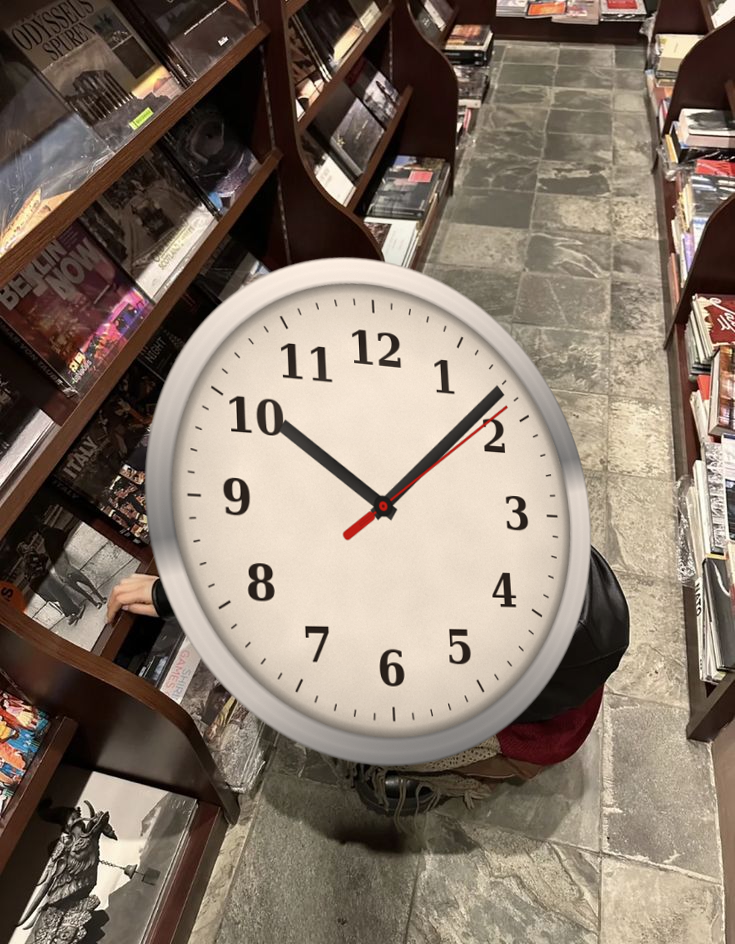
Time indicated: 10:08:09
